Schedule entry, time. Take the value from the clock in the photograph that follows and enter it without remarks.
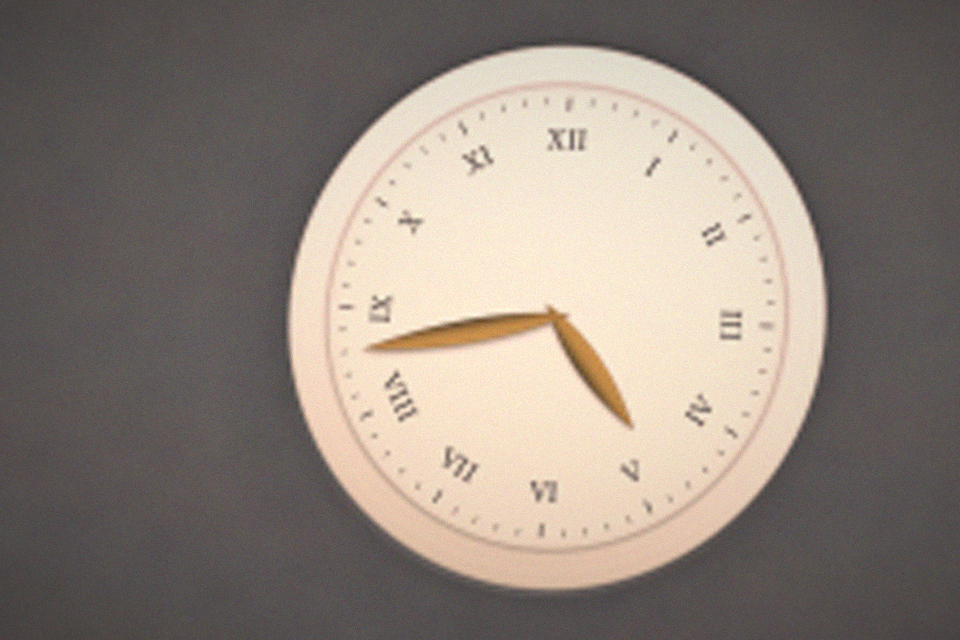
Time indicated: 4:43
